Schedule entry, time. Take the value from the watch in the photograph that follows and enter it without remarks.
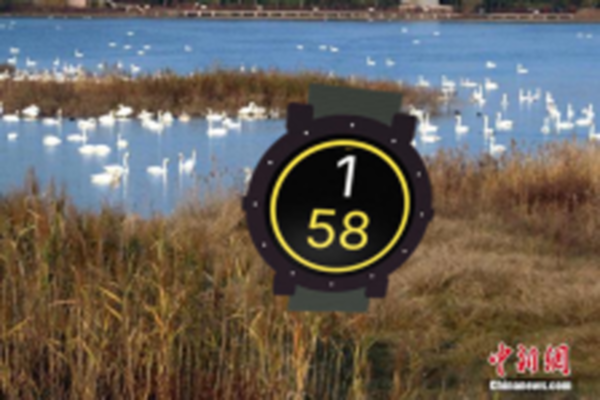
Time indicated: 1:58
